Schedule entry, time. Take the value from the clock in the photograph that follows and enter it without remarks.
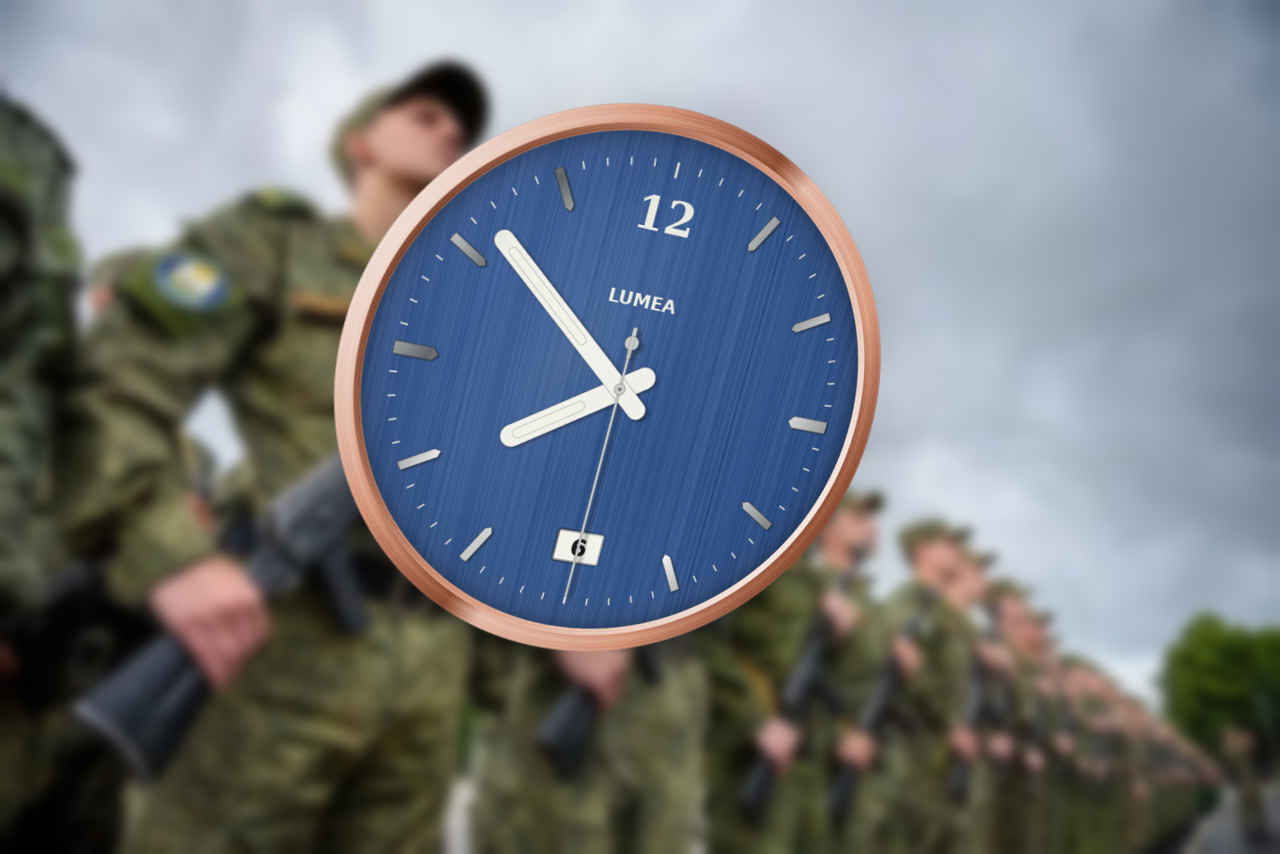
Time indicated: 7:51:30
